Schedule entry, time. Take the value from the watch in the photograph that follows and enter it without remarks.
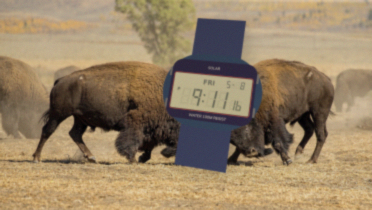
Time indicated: 9:11:16
